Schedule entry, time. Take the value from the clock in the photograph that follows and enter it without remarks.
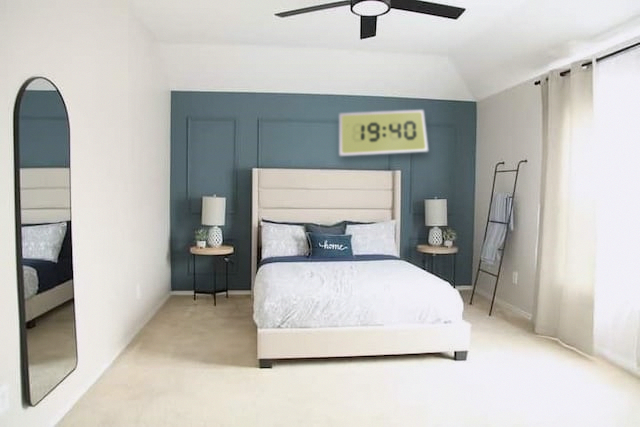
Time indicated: 19:40
